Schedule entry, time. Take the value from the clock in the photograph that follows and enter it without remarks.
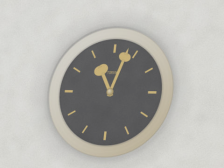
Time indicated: 11:03
